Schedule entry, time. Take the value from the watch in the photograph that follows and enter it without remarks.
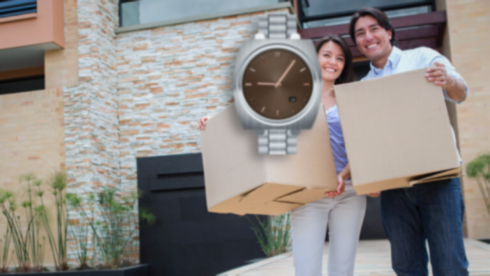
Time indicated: 9:06
